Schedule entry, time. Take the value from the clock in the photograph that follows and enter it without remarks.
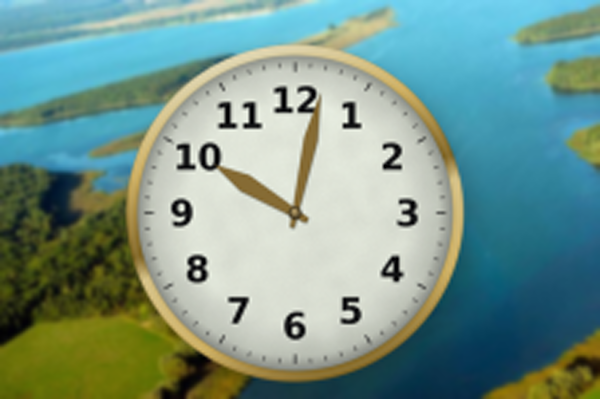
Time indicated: 10:02
